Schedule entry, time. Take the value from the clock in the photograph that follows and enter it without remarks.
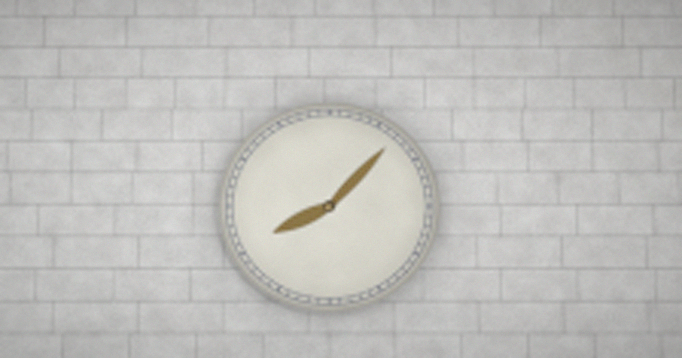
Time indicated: 8:07
